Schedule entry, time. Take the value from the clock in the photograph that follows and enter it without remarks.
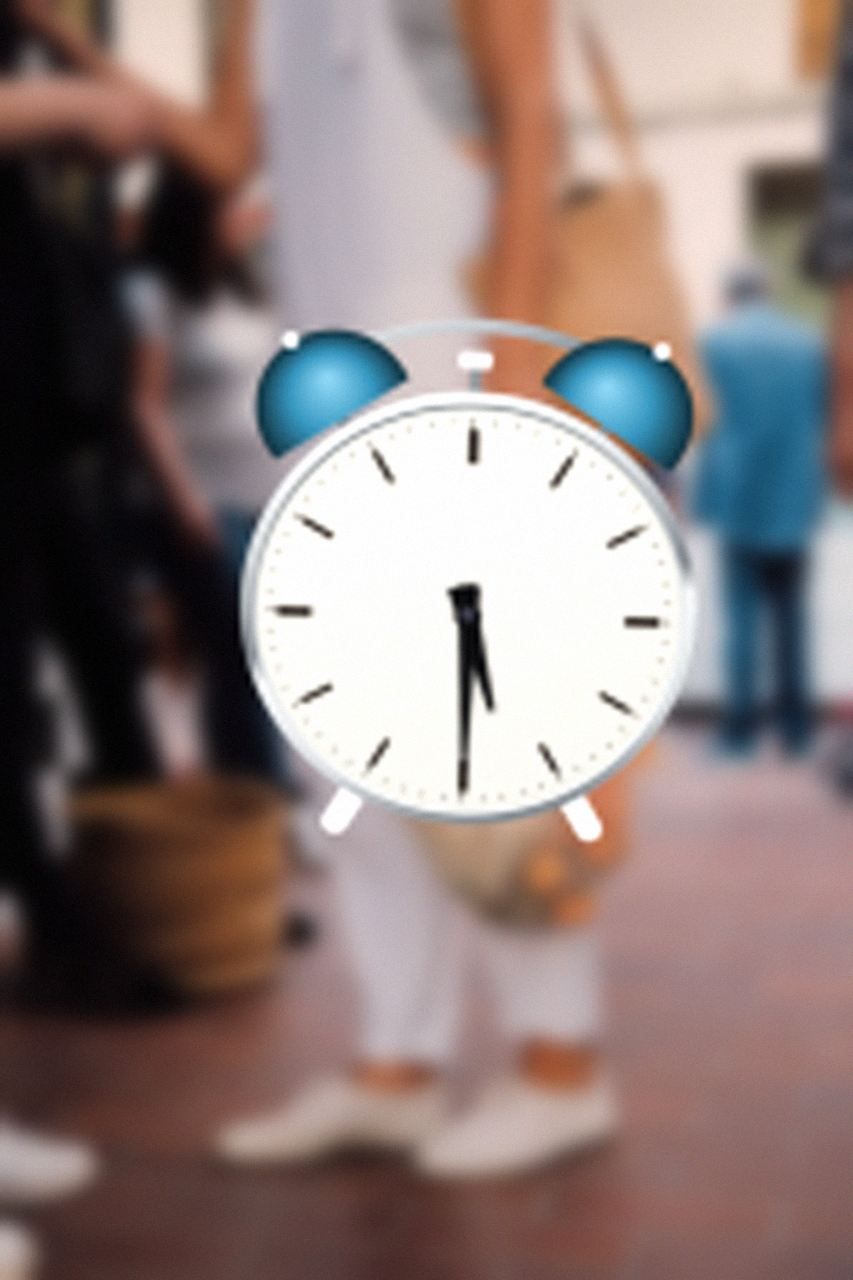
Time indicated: 5:30
